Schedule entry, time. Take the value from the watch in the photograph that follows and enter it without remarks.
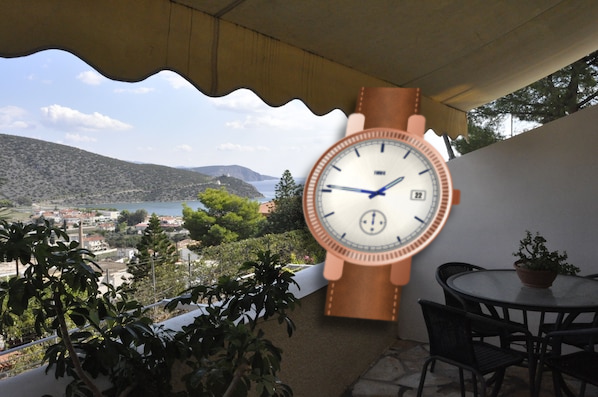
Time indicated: 1:46
